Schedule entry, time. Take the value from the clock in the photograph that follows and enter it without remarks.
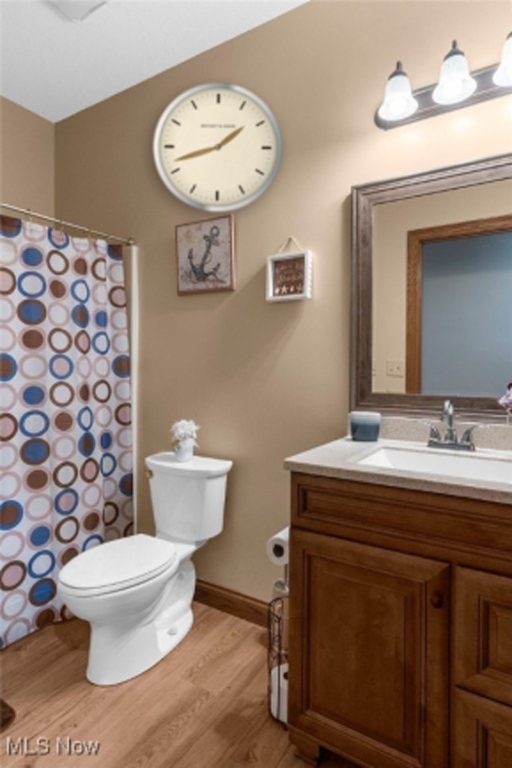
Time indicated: 1:42
